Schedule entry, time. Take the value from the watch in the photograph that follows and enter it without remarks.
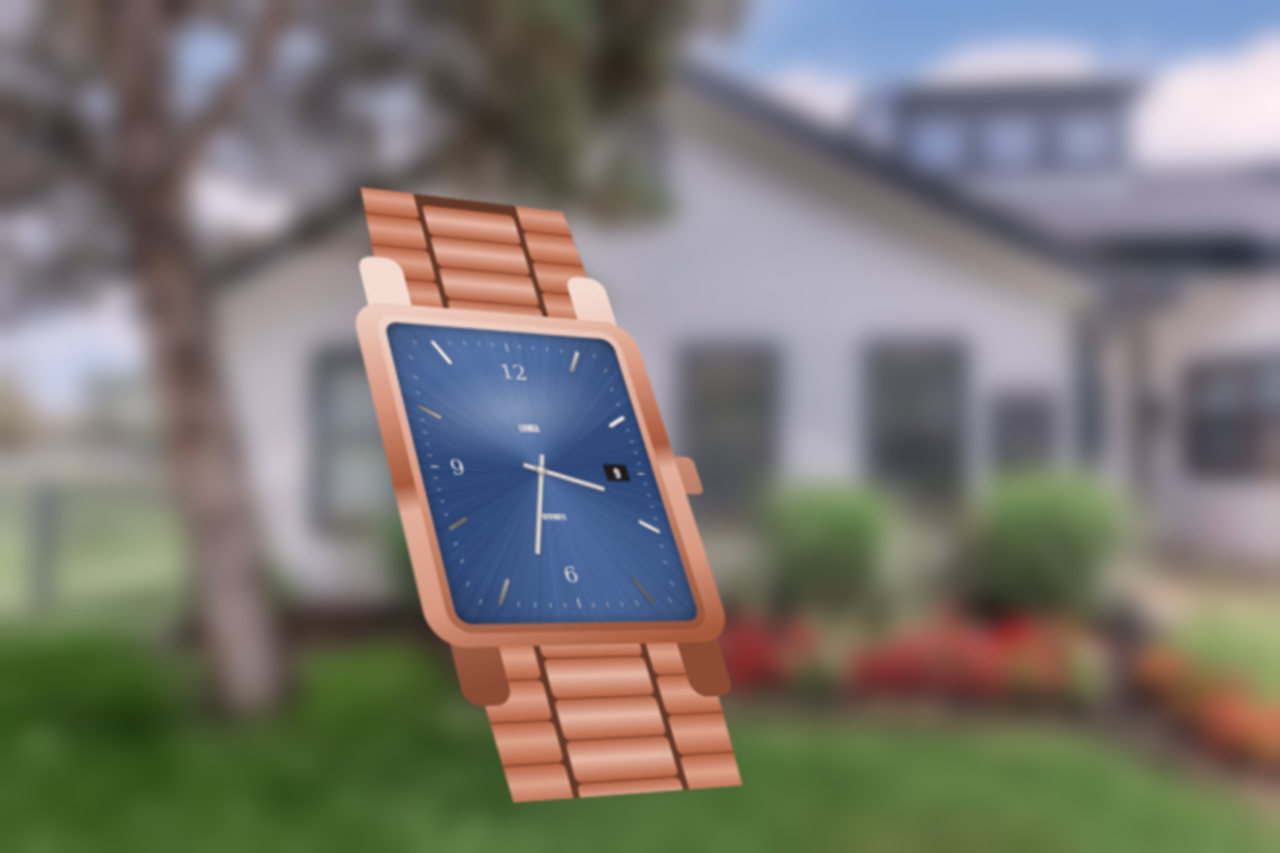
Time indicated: 3:33
